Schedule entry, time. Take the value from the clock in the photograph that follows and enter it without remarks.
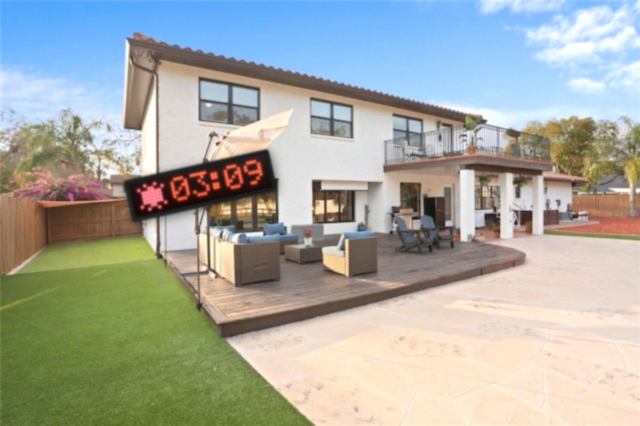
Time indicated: 3:09
